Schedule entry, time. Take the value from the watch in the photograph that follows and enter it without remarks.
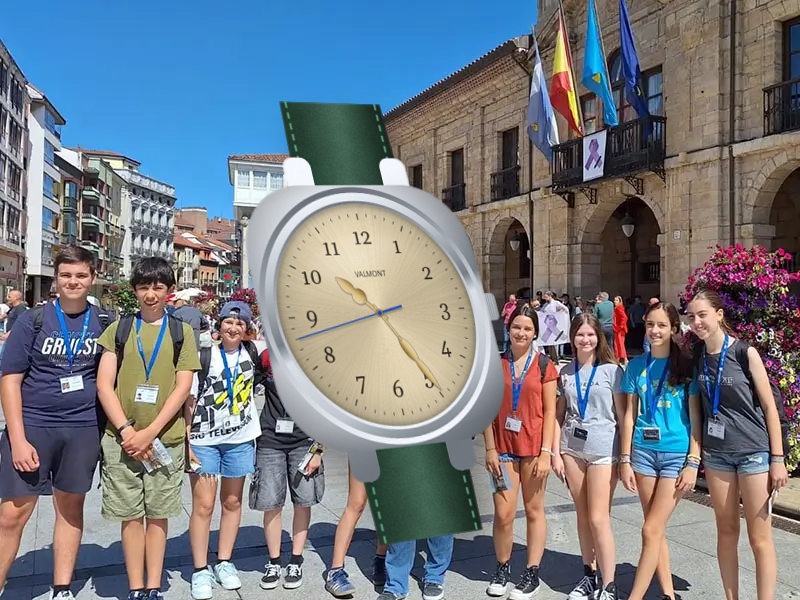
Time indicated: 10:24:43
